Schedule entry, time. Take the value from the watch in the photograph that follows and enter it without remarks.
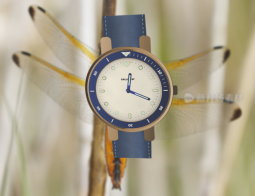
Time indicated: 12:19
